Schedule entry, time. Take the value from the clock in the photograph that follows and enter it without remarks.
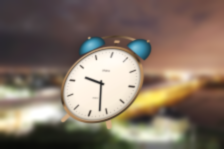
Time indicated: 9:27
